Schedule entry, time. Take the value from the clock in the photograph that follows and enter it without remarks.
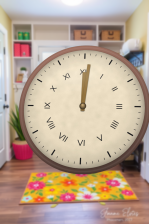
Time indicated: 12:01
